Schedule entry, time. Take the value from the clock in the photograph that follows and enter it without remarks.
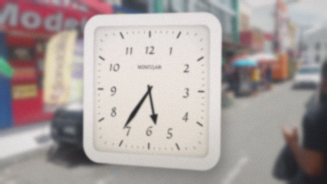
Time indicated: 5:36
